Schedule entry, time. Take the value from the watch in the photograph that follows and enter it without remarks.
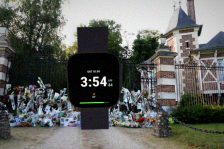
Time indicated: 3:54
